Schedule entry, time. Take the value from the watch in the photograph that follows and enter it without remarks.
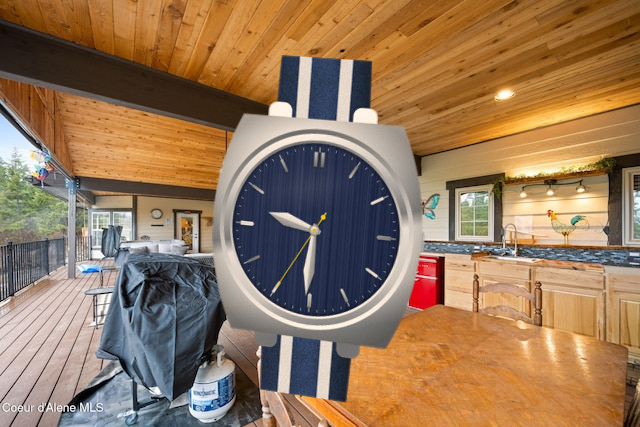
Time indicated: 9:30:35
